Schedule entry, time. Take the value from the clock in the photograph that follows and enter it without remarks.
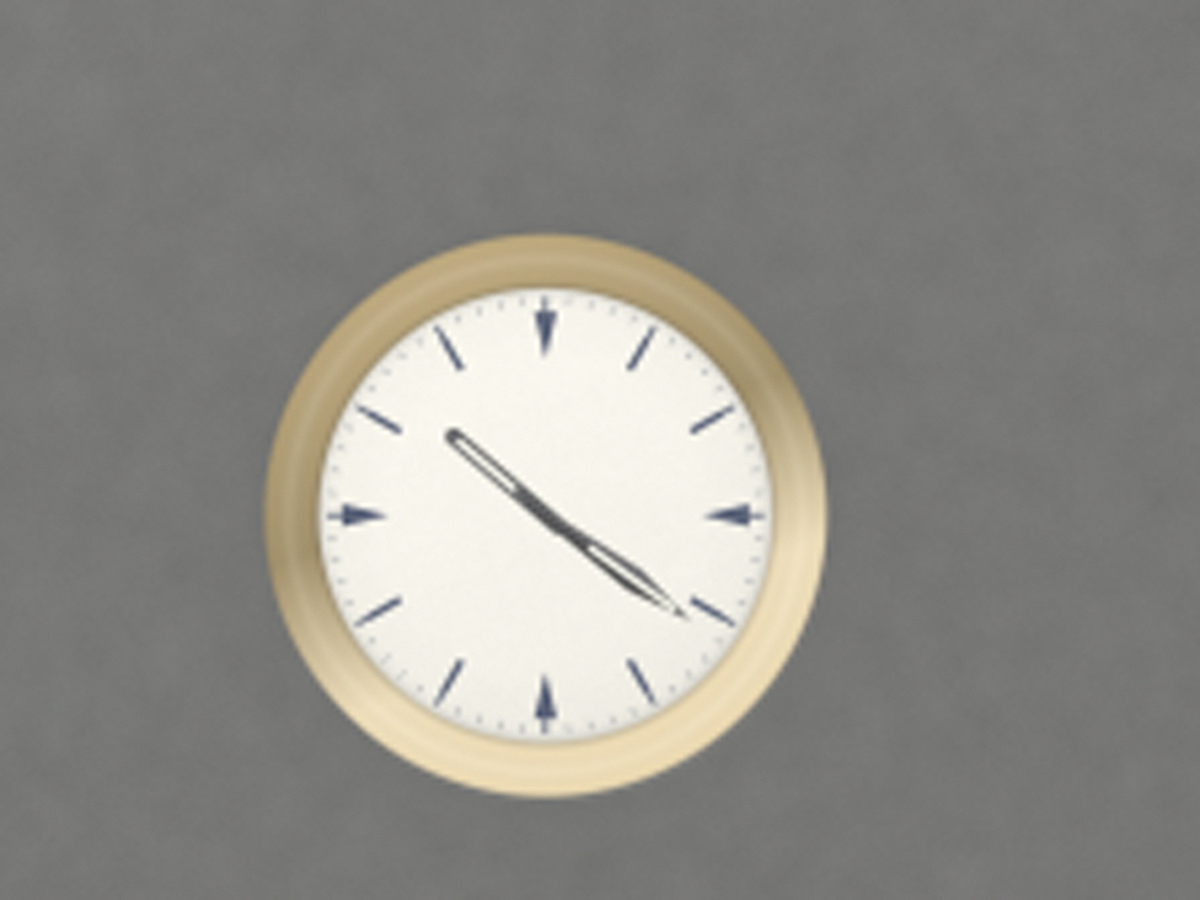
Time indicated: 10:21
